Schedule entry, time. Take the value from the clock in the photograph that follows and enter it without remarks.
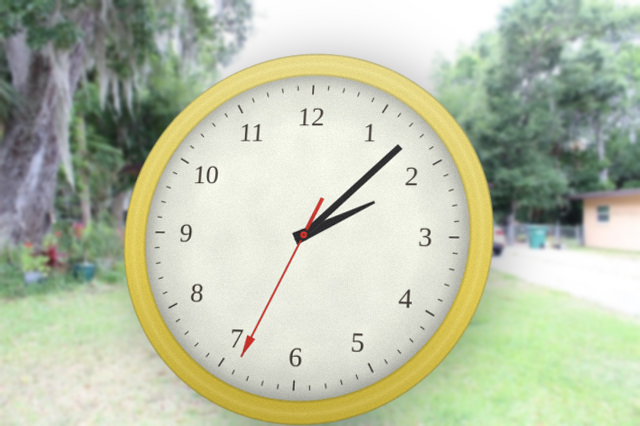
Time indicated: 2:07:34
